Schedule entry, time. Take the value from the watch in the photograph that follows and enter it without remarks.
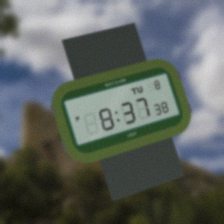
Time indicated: 8:37:38
